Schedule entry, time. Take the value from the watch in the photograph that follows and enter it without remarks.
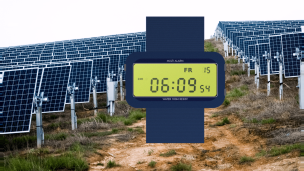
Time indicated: 6:09:54
